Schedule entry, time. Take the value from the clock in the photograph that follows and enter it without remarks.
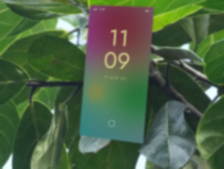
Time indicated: 11:09
